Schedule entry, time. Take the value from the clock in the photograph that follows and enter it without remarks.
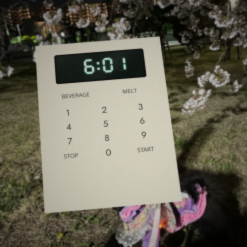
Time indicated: 6:01
